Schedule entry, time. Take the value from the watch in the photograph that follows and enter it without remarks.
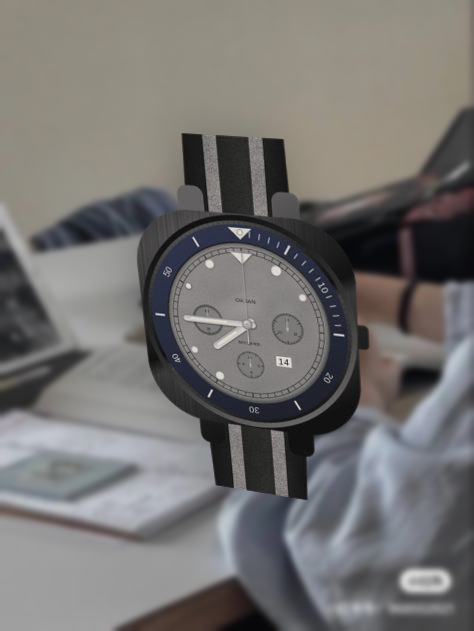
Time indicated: 7:45
